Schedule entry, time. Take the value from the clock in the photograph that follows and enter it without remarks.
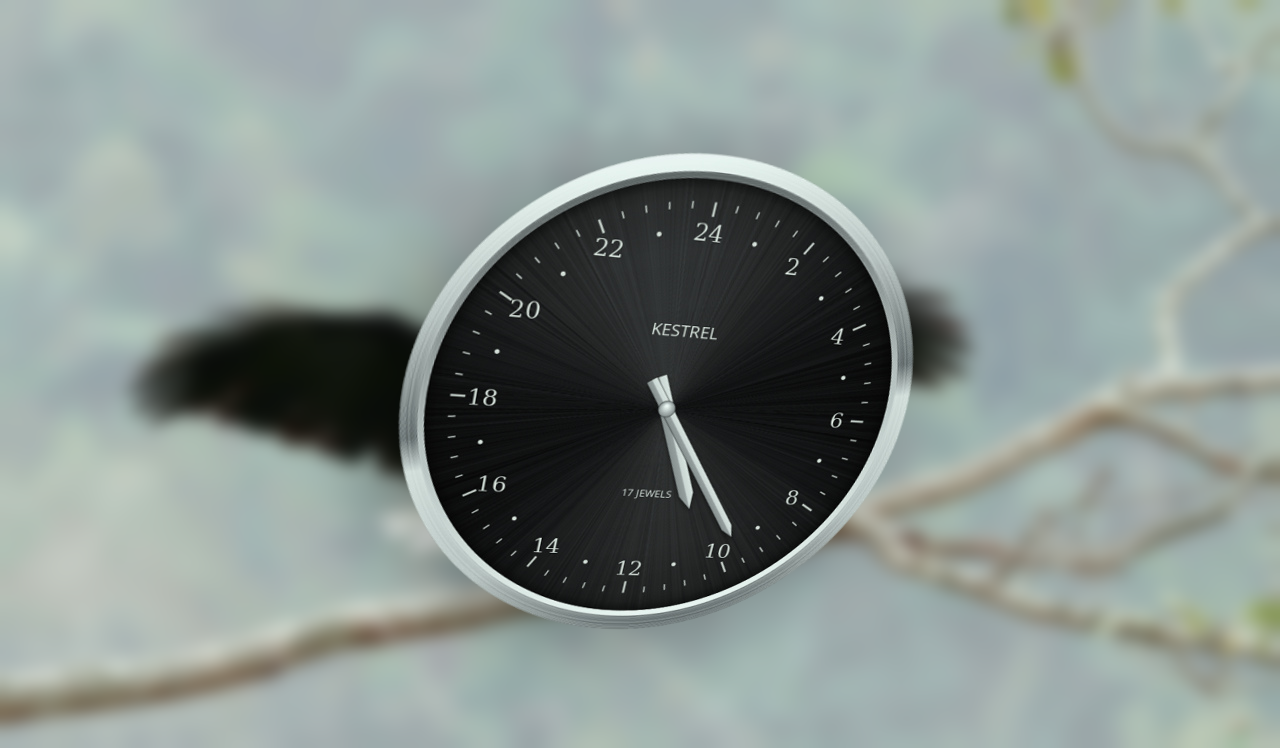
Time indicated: 10:24
